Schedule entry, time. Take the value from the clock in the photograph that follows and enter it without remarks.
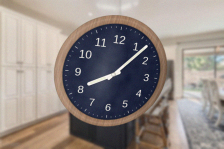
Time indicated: 8:07
